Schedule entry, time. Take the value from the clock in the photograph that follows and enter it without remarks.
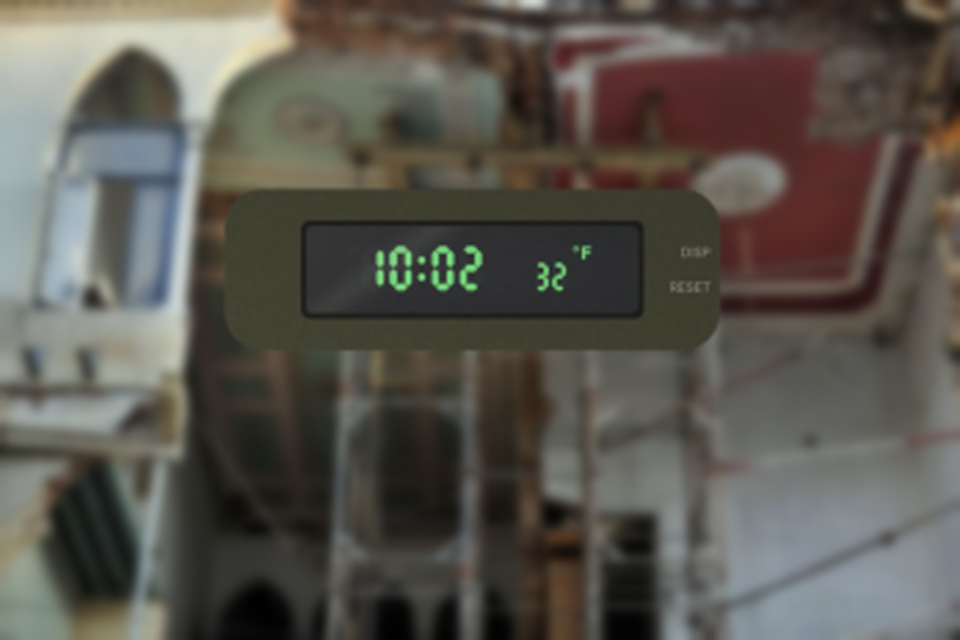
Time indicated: 10:02
